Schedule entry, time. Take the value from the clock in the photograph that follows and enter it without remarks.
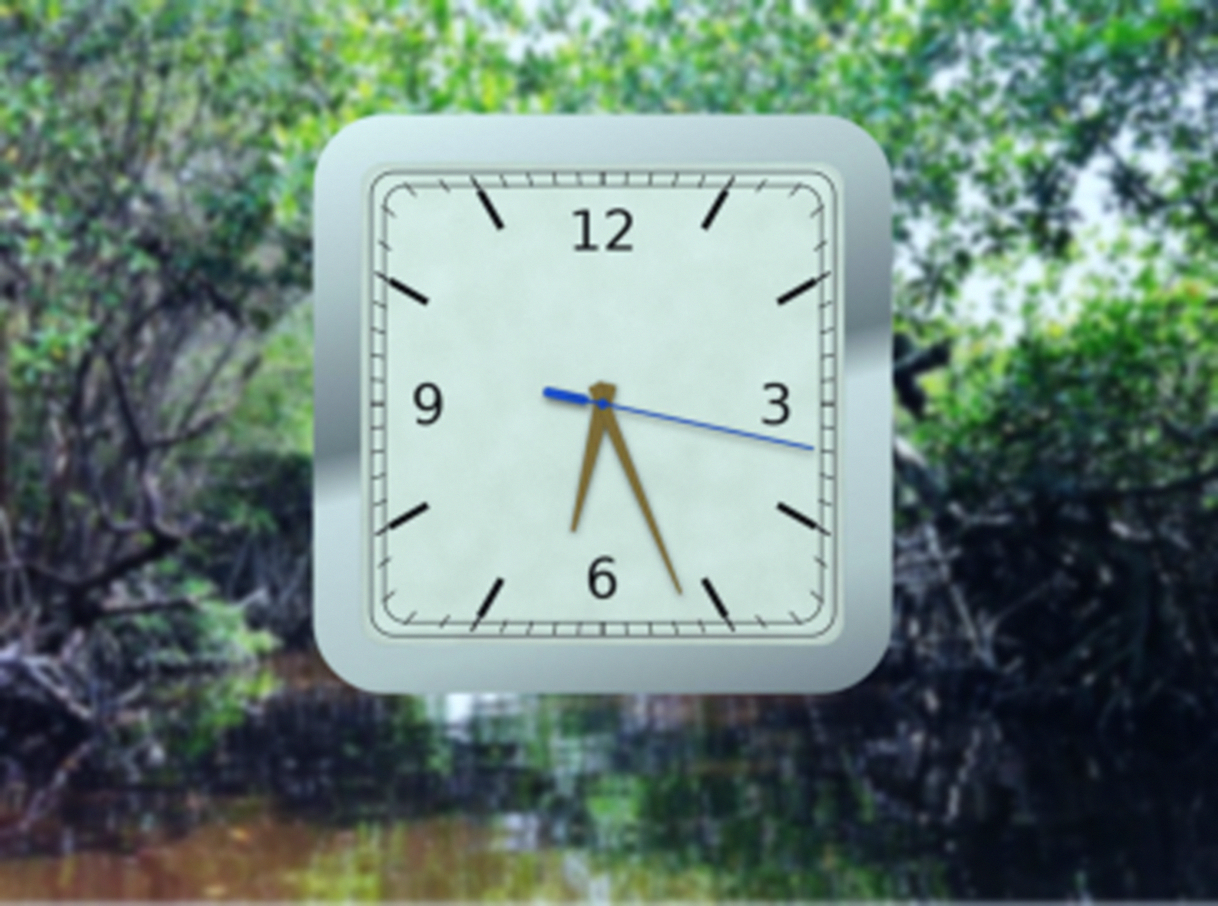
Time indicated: 6:26:17
